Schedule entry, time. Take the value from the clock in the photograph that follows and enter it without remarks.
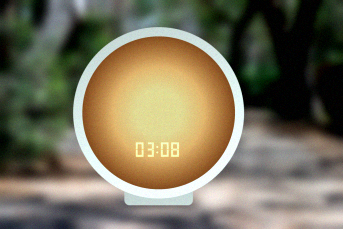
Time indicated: 3:08
